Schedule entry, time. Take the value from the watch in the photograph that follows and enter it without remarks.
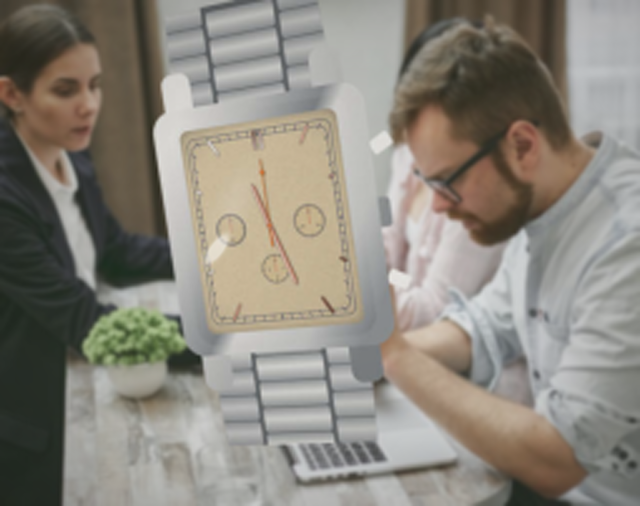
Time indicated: 11:27
